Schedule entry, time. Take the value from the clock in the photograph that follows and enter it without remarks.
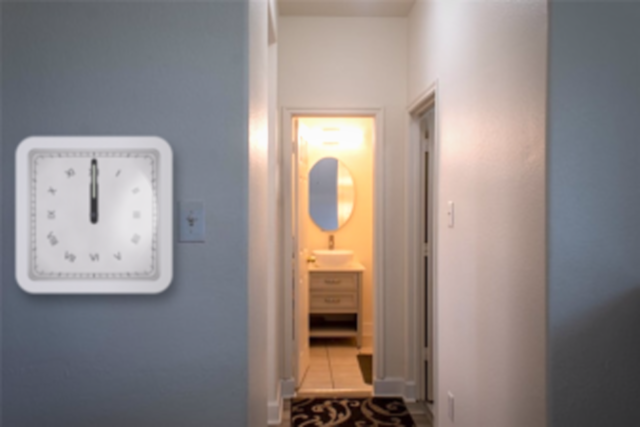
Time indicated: 12:00
